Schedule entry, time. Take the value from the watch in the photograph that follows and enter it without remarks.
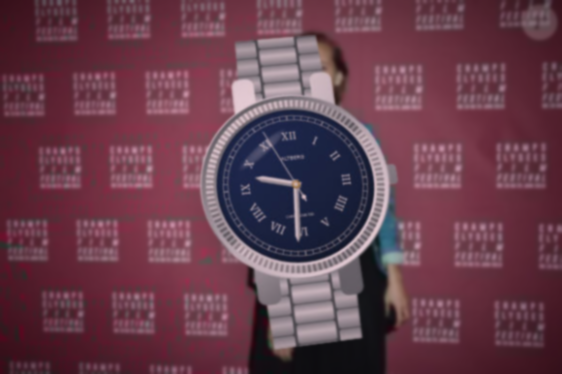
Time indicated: 9:30:56
